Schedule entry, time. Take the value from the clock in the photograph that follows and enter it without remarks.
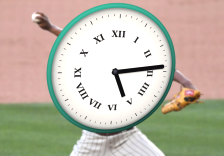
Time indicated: 5:14
